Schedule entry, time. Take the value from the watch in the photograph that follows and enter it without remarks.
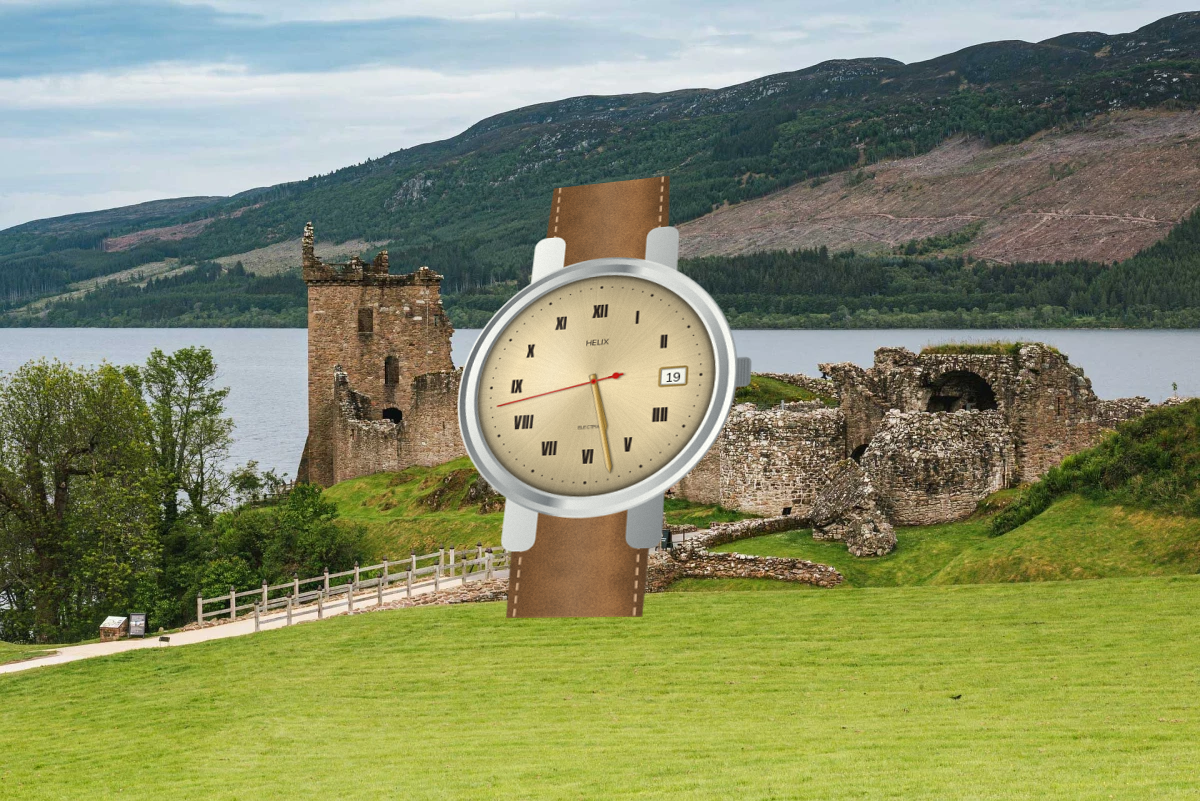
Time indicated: 5:27:43
